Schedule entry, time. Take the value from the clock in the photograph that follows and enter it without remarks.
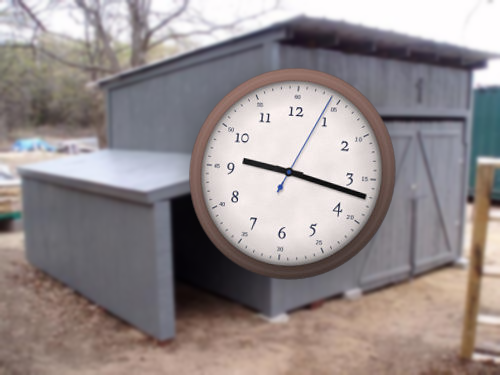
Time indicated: 9:17:04
